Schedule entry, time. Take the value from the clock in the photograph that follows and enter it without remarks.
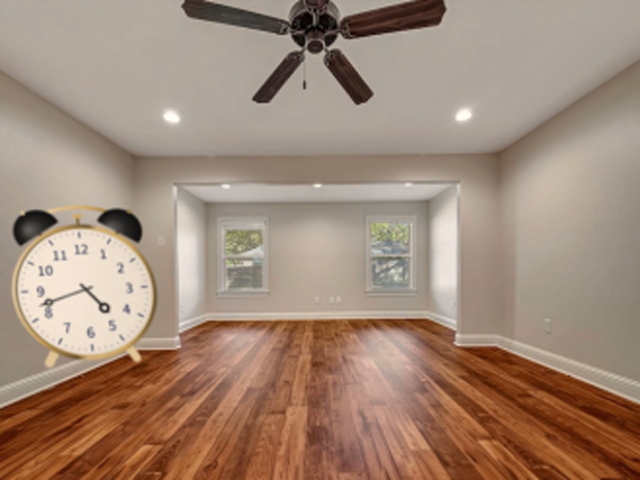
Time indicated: 4:42
